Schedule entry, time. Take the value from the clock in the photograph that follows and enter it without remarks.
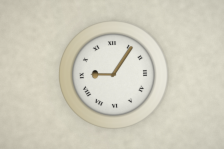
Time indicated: 9:06
